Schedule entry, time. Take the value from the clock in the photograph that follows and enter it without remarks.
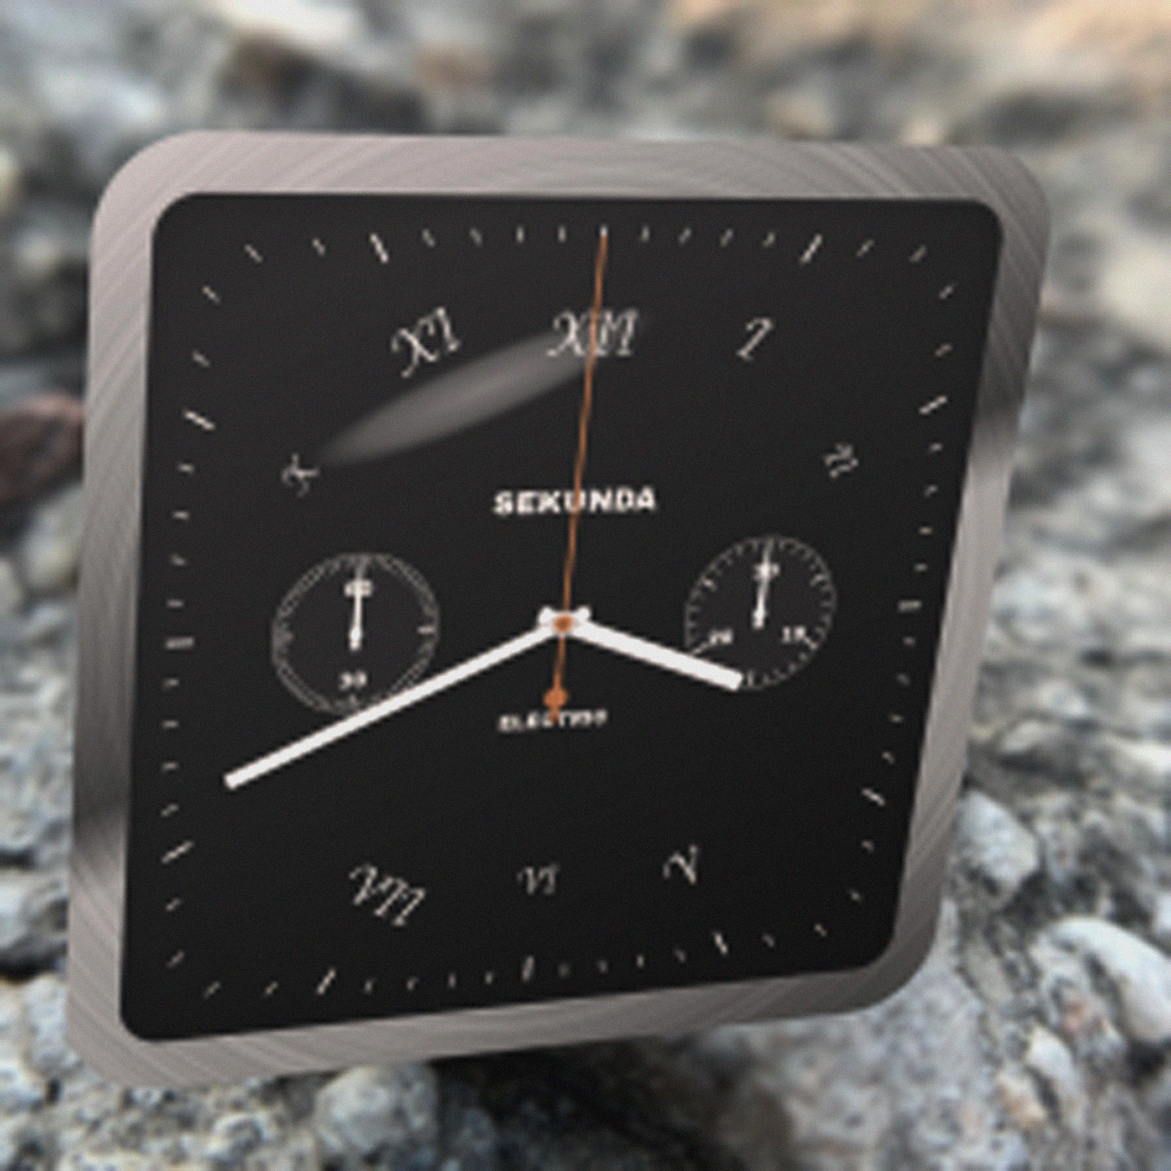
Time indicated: 3:41
